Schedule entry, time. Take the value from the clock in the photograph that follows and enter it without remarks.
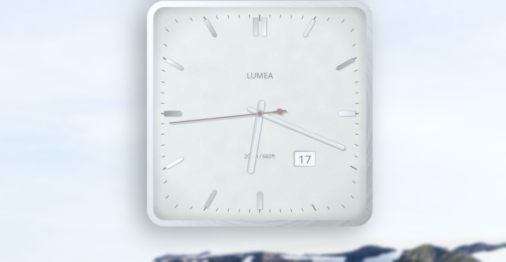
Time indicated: 6:18:44
